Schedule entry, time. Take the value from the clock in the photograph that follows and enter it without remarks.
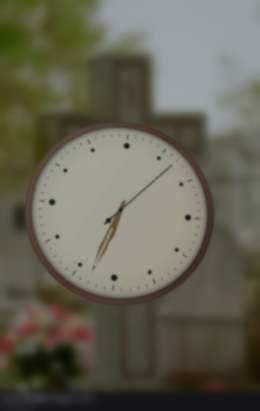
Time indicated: 6:33:07
